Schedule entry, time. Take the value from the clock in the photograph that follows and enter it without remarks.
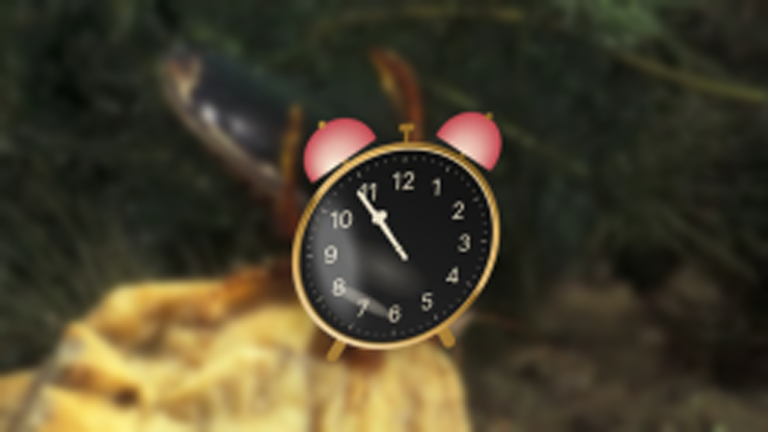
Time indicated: 10:54
